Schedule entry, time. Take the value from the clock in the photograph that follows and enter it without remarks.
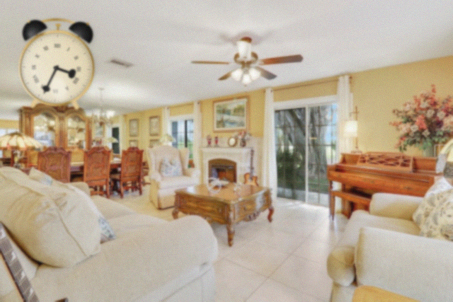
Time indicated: 3:34
